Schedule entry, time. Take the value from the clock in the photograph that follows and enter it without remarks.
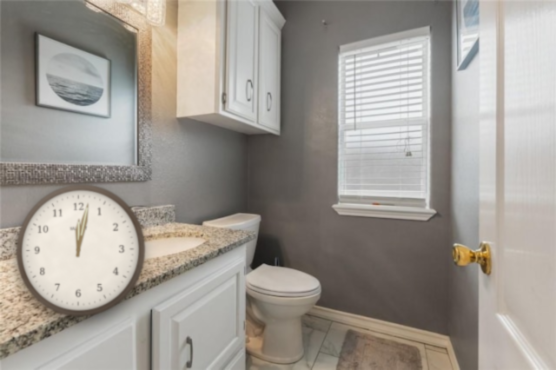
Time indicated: 12:02
